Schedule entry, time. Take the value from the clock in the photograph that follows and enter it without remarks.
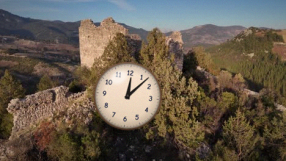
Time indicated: 12:07
